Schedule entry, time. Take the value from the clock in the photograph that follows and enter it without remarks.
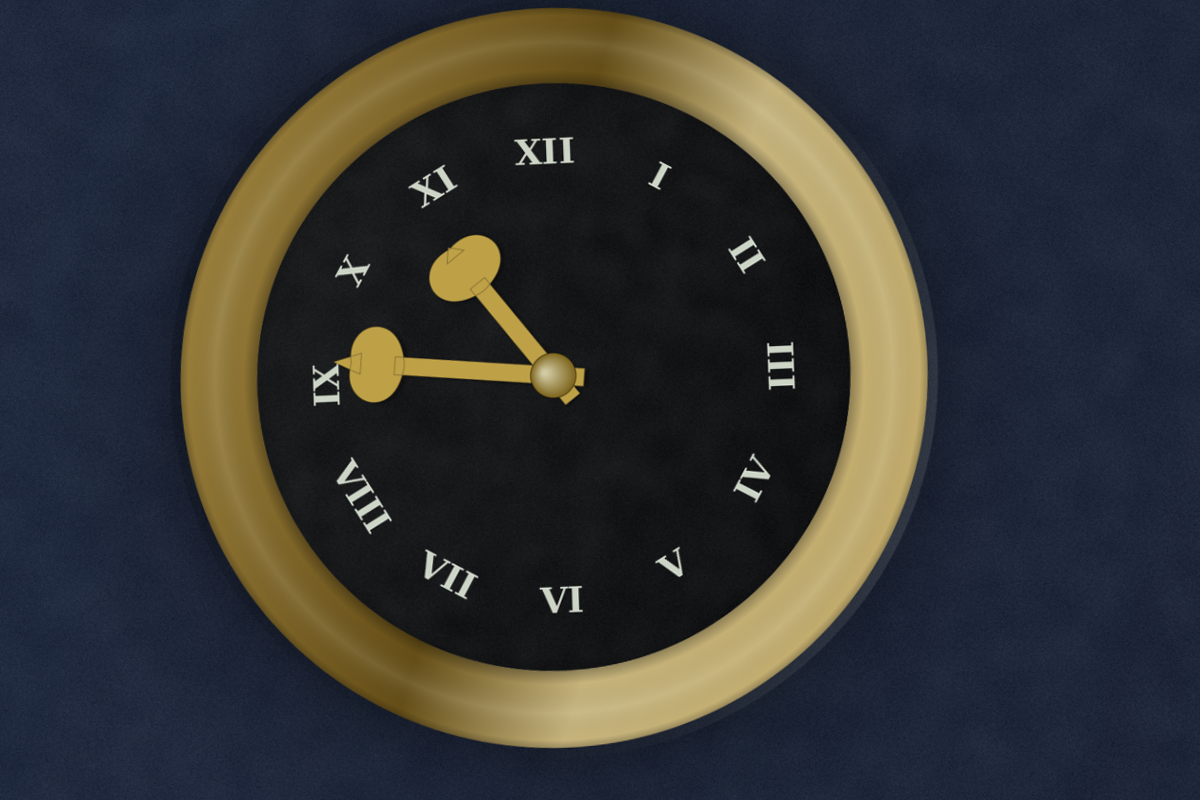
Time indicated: 10:46
